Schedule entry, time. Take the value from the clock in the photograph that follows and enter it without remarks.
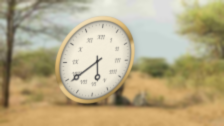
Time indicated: 5:39
